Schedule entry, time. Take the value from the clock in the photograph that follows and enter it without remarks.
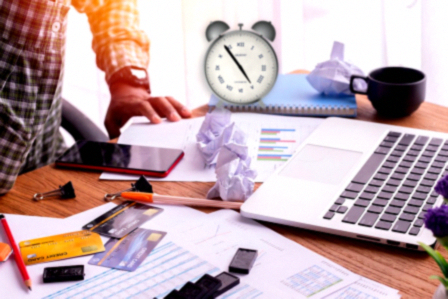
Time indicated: 4:54
